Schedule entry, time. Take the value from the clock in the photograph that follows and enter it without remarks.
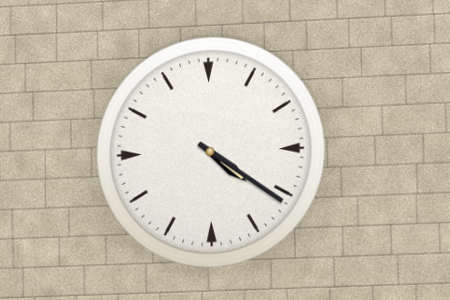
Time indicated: 4:21
